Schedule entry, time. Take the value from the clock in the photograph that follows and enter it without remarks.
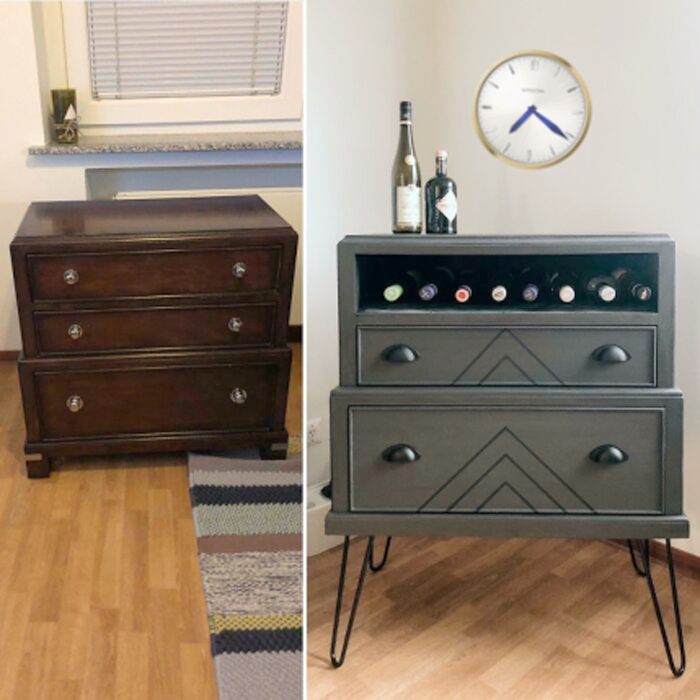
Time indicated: 7:21
